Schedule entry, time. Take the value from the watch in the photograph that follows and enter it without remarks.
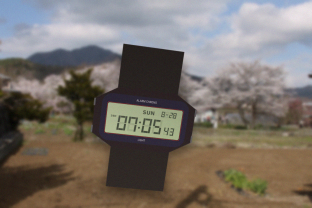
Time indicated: 7:05:43
